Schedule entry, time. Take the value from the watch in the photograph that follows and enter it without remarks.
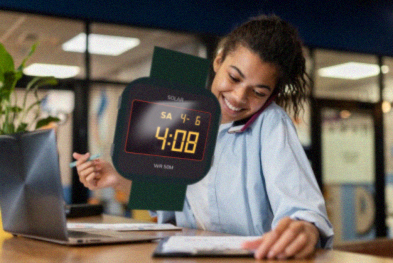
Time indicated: 4:08
